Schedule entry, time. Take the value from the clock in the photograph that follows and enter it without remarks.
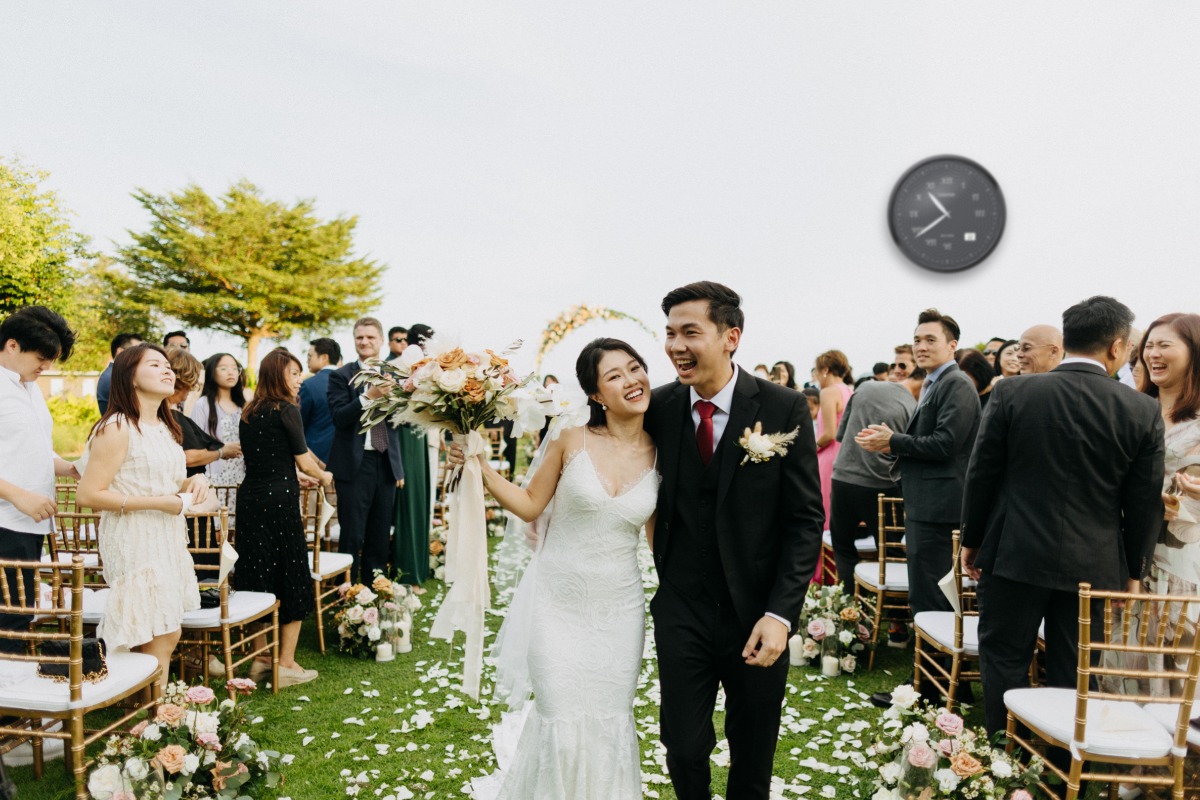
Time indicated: 10:39
